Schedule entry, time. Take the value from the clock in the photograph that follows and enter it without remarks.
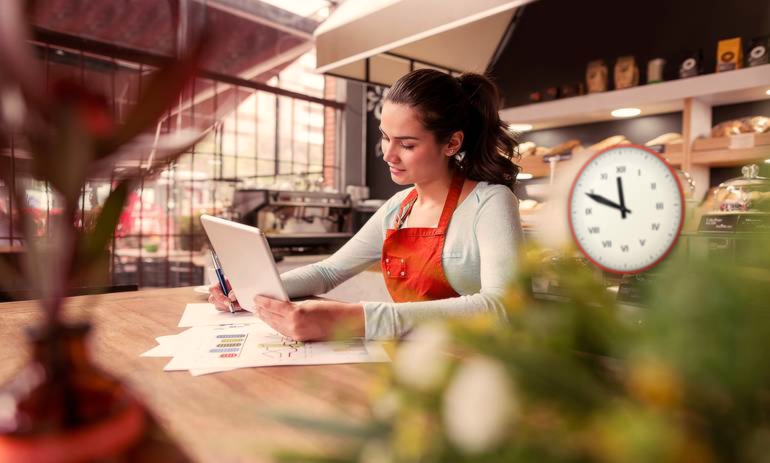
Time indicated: 11:49
